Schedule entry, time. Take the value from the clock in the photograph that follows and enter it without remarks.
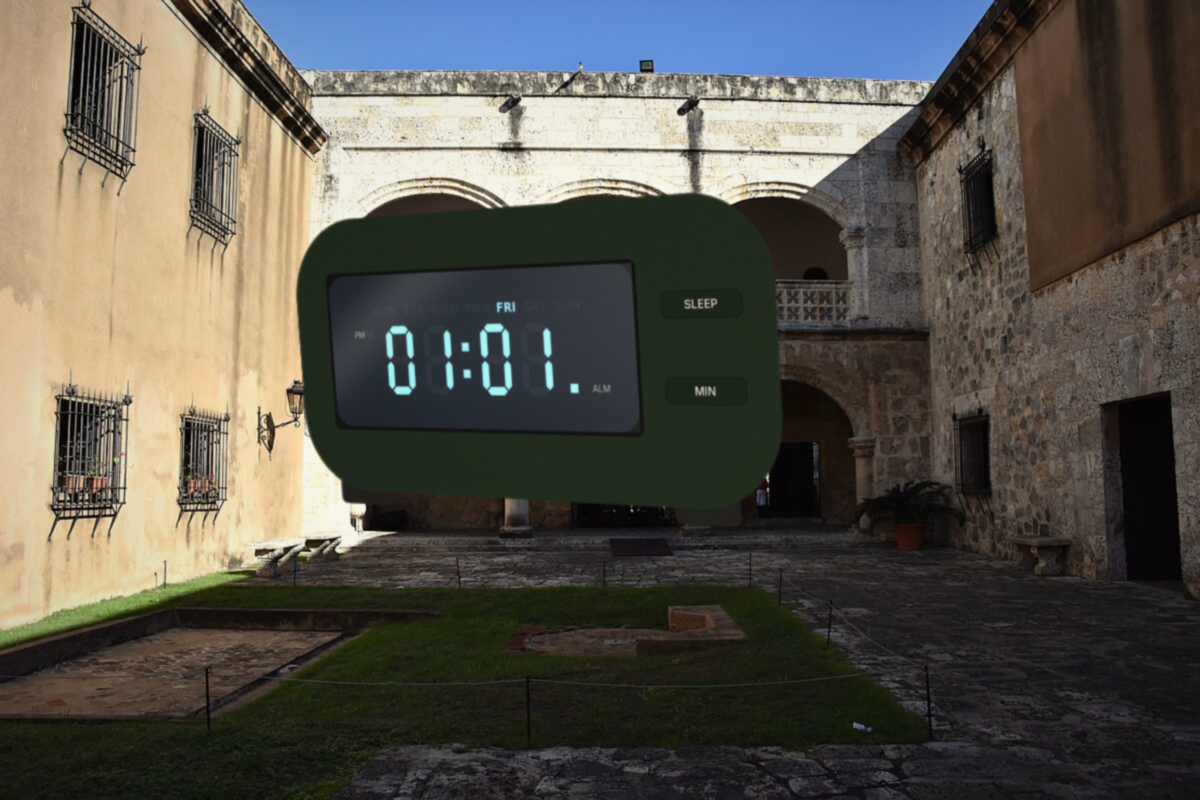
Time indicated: 1:01
